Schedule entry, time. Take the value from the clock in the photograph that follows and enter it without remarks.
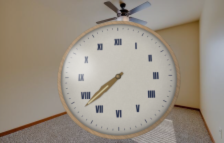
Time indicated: 7:38
